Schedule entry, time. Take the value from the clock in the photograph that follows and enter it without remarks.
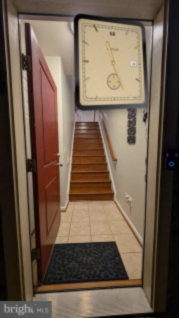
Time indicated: 11:26
